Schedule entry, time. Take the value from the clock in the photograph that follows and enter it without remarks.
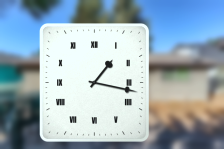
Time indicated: 1:17
